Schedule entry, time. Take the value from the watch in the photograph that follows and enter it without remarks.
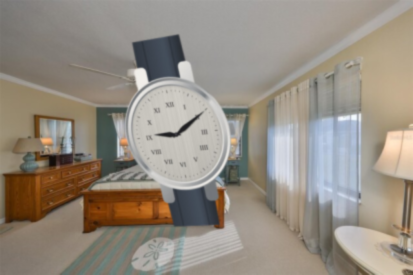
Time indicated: 9:10
